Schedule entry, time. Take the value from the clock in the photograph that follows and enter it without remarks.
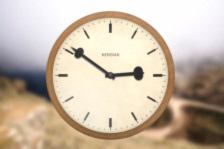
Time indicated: 2:51
